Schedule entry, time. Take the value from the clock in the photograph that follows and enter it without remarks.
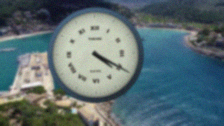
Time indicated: 4:20
